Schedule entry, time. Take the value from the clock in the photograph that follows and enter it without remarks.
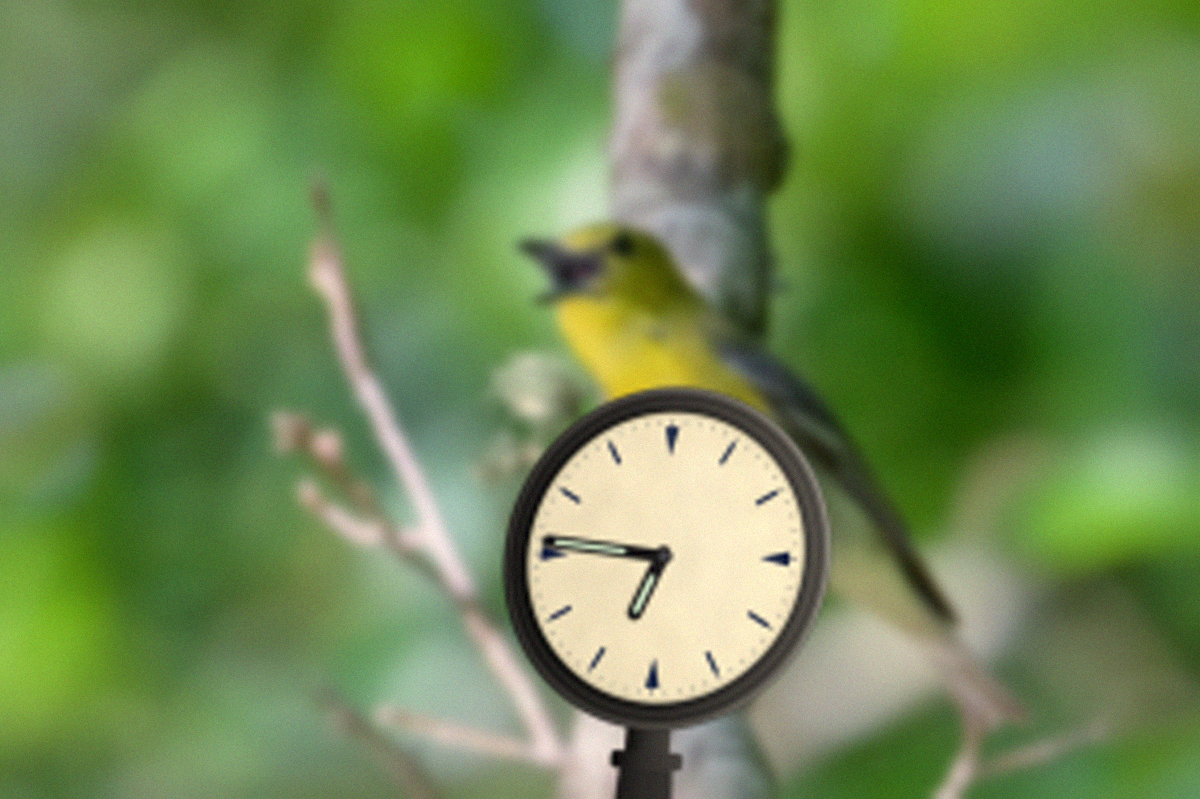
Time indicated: 6:46
